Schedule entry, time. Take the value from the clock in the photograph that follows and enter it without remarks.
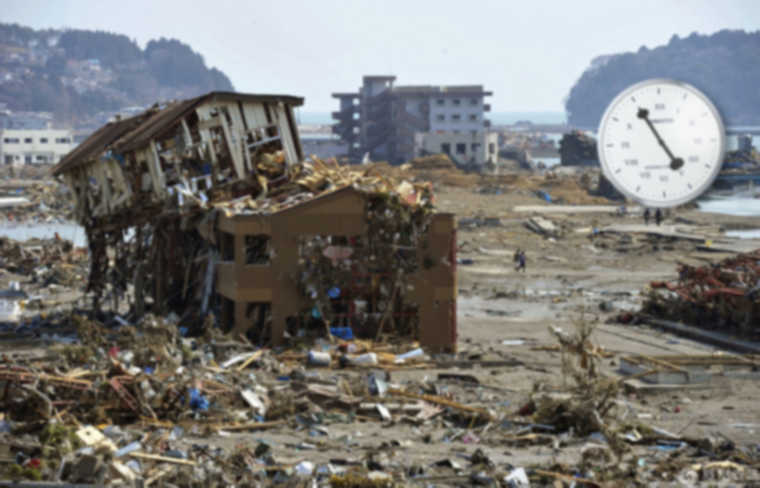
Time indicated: 4:55
